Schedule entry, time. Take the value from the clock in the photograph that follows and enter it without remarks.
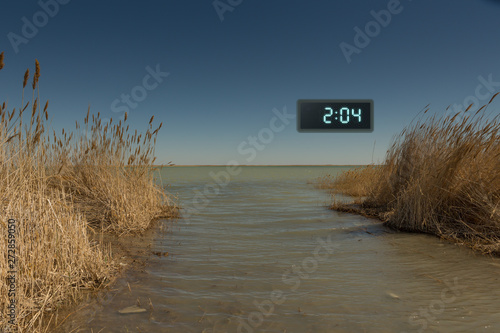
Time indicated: 2:04
